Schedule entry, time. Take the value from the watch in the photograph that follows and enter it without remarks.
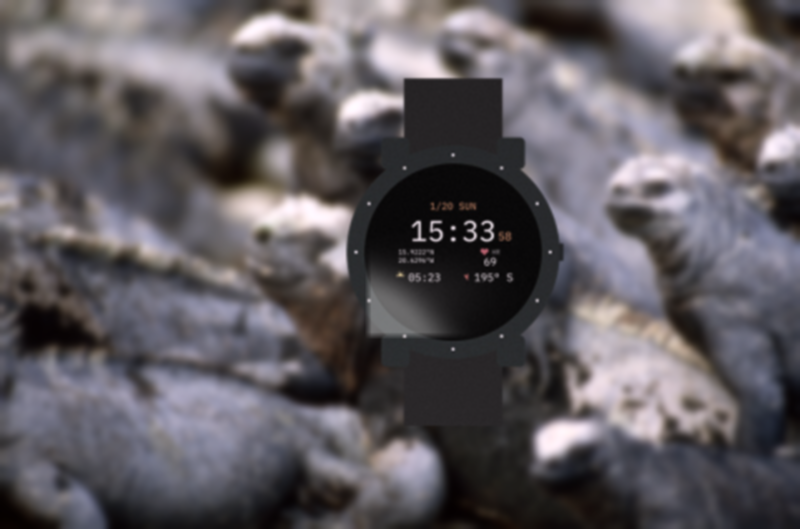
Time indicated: 15:33
